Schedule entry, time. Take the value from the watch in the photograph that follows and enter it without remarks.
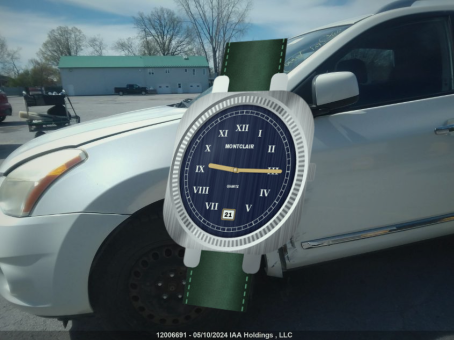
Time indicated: 9:15
